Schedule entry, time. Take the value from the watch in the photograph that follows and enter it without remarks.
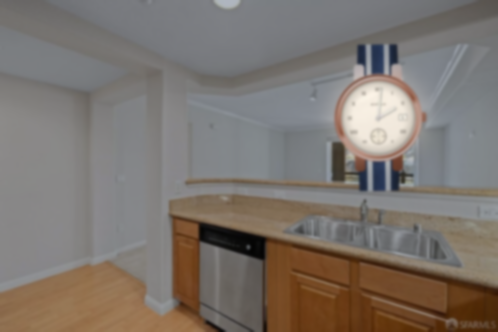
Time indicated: 2:01
